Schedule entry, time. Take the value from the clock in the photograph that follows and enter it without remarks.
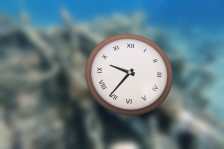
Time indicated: 9:36
